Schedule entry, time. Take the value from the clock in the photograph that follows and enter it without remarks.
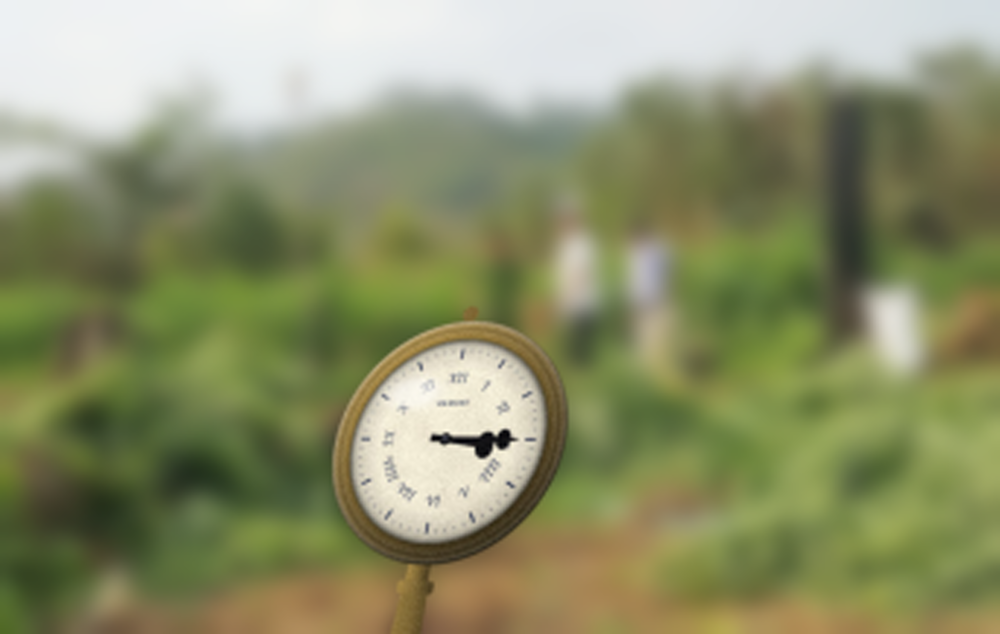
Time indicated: 3:15
